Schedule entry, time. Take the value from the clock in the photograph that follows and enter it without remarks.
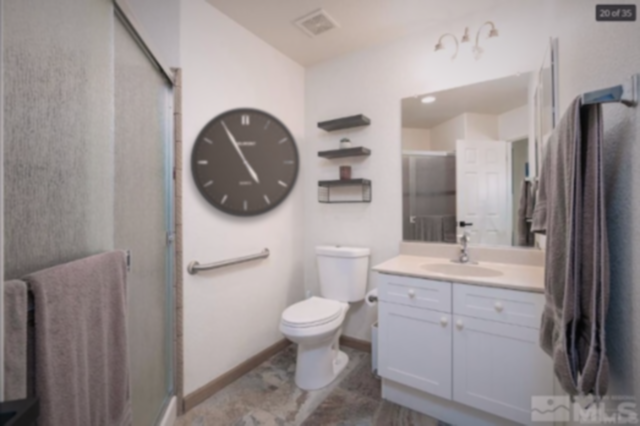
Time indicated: 4:55
